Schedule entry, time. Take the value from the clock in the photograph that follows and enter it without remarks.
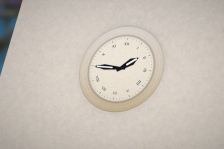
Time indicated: 1:45
